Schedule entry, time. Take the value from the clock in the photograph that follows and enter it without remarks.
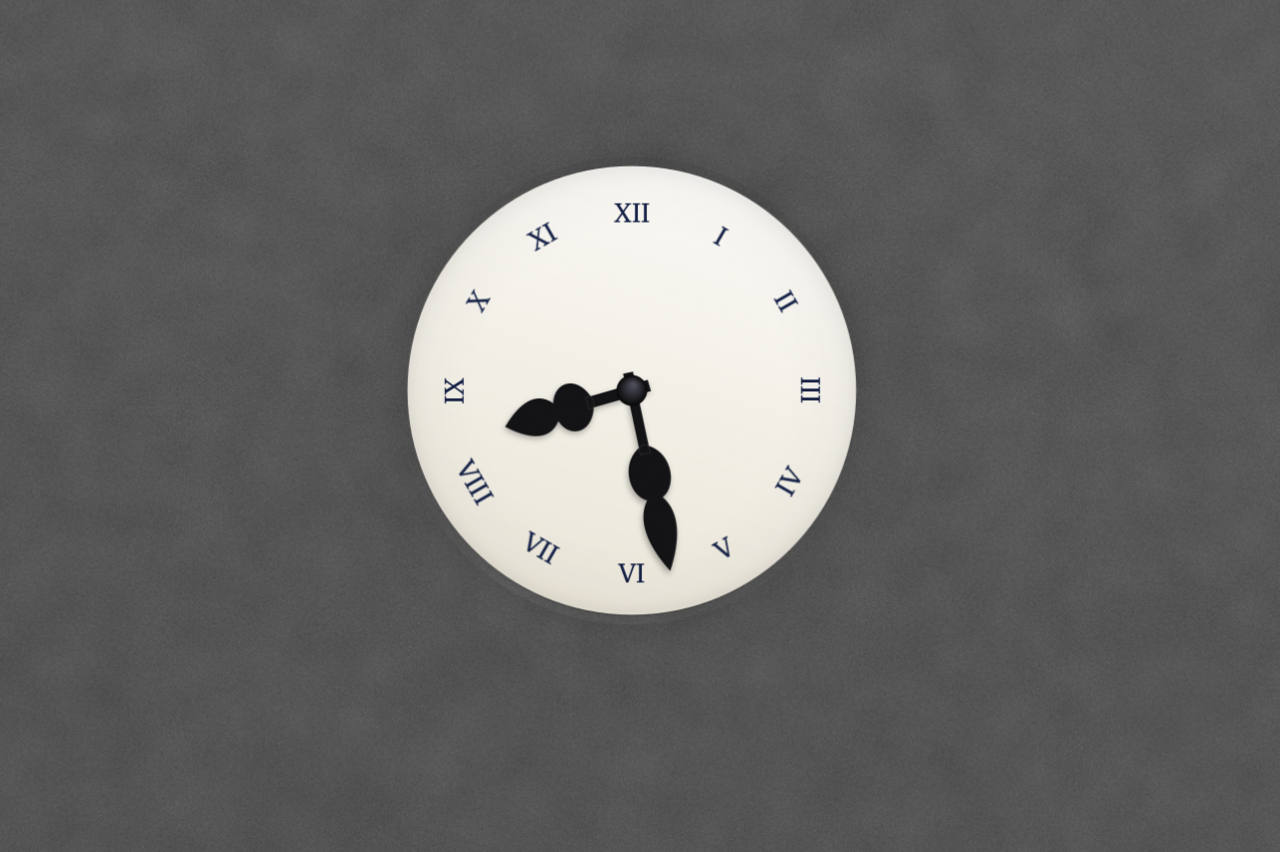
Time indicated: 8:28
